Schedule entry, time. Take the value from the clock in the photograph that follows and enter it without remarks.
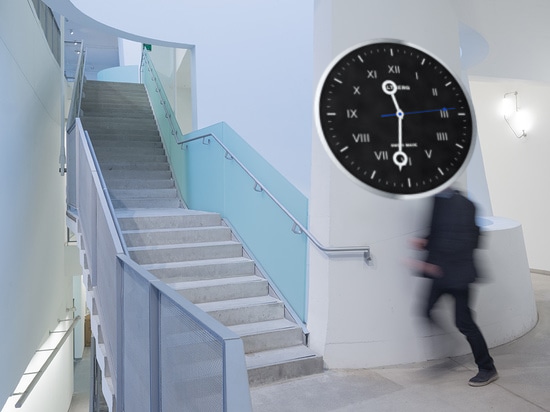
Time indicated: 11:31:14
